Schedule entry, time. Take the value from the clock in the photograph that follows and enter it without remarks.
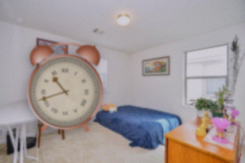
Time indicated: 10:42
